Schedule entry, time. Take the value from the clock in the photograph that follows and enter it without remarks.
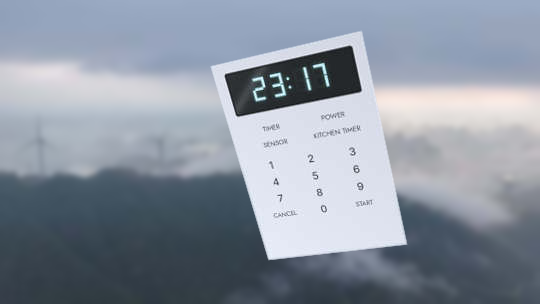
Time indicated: 23:17
